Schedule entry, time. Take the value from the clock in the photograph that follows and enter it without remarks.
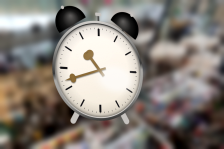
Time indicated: 10:42
